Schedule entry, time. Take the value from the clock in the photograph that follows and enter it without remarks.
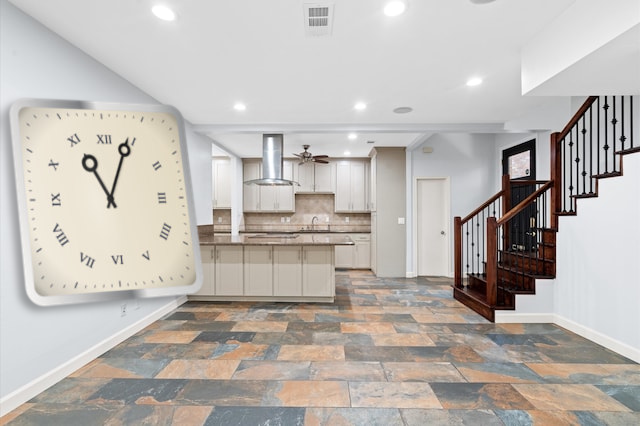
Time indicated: 11:04
